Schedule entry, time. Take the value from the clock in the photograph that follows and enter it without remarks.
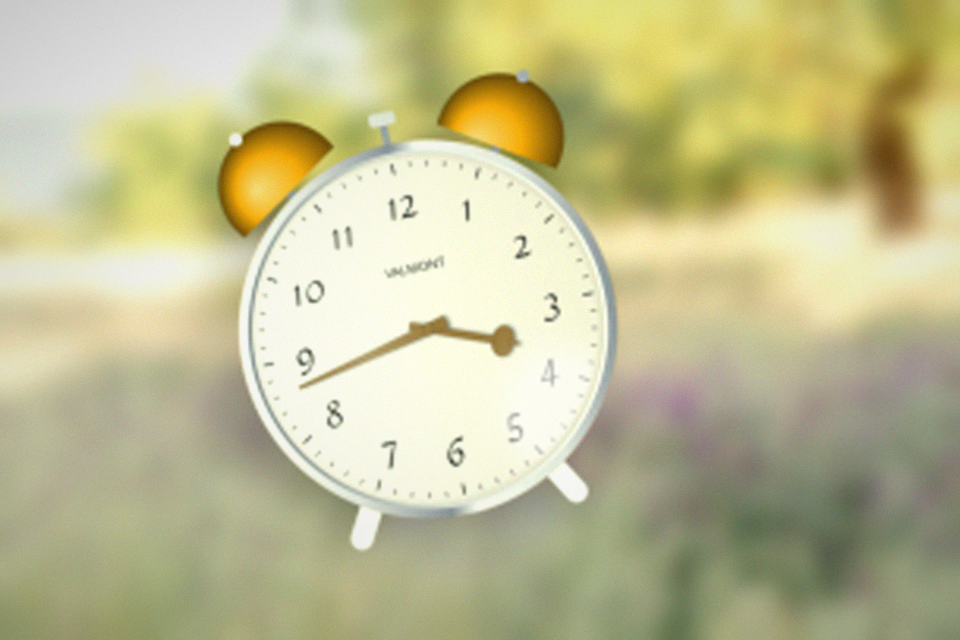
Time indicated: 3:43
